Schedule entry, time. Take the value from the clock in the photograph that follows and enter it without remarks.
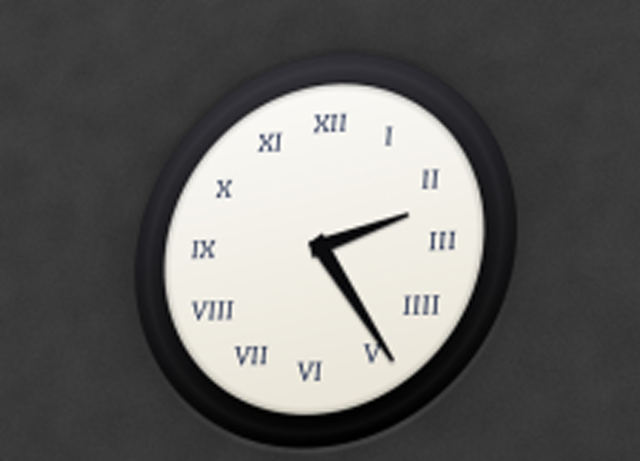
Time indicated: 2:24
